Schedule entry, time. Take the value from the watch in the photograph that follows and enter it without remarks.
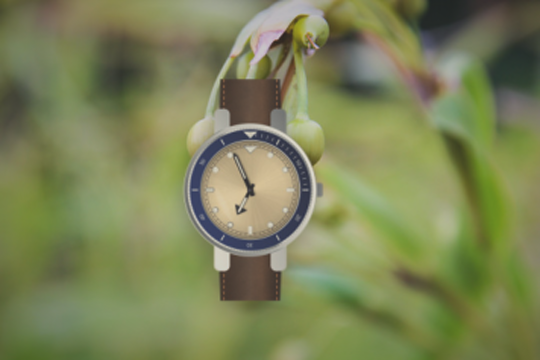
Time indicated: 6:56
